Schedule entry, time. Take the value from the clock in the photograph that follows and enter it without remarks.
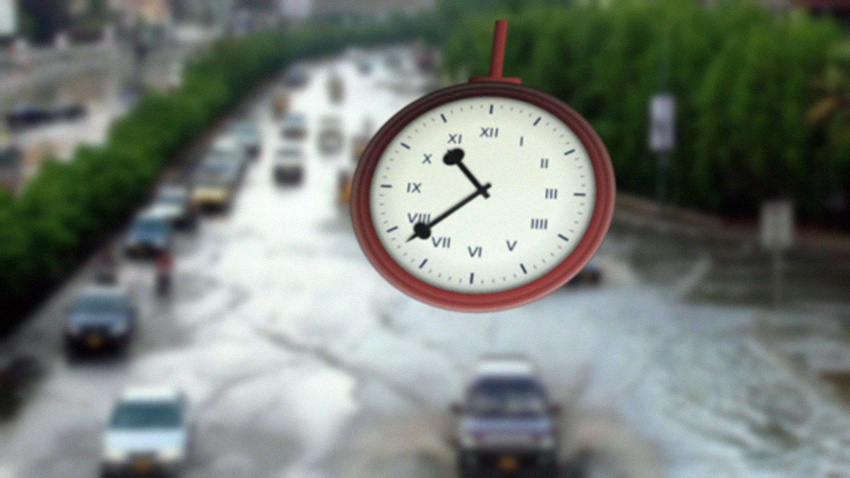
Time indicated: 10:38
